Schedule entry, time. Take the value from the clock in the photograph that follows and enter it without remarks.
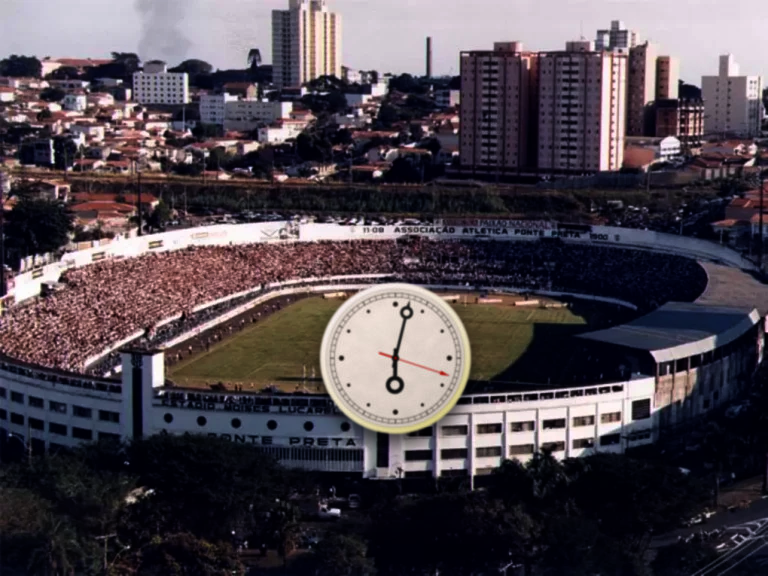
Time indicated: 6:02:18
